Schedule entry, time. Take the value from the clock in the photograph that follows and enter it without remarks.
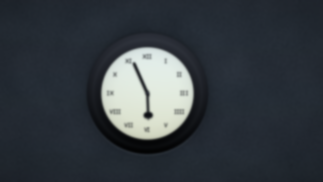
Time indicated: 5:56
